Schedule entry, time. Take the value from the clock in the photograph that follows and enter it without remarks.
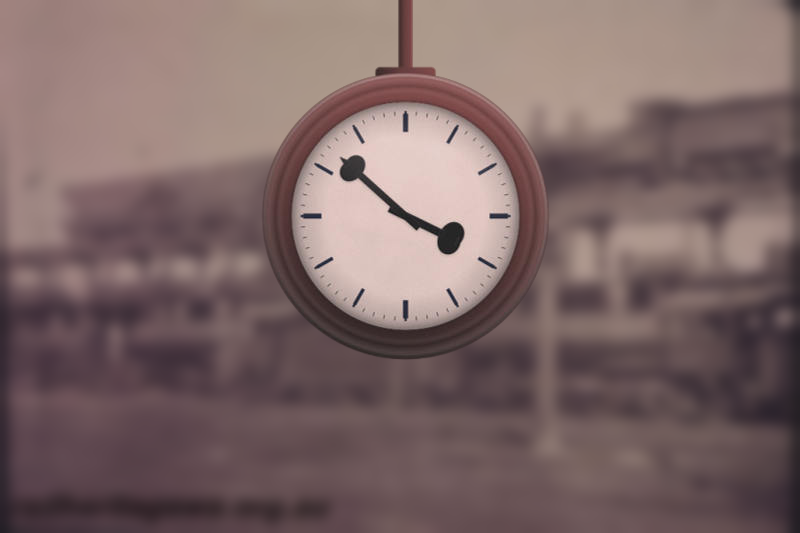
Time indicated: 3:52
